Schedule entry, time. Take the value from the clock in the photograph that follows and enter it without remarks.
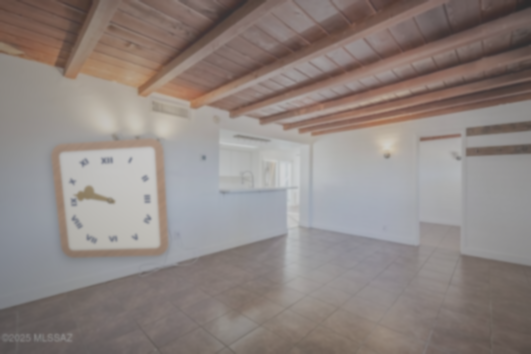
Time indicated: 9:47
